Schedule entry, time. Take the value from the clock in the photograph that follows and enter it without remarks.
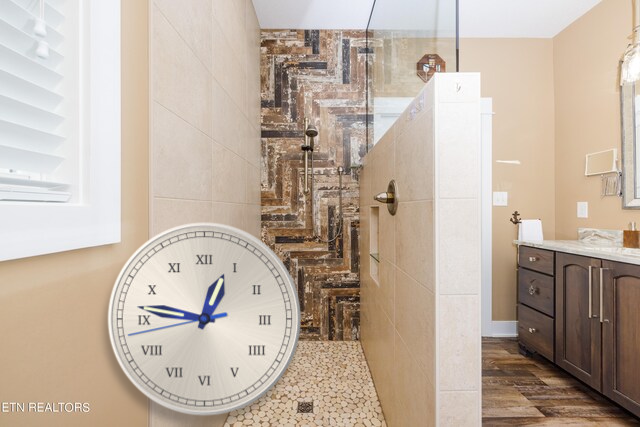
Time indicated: 12:46:43
